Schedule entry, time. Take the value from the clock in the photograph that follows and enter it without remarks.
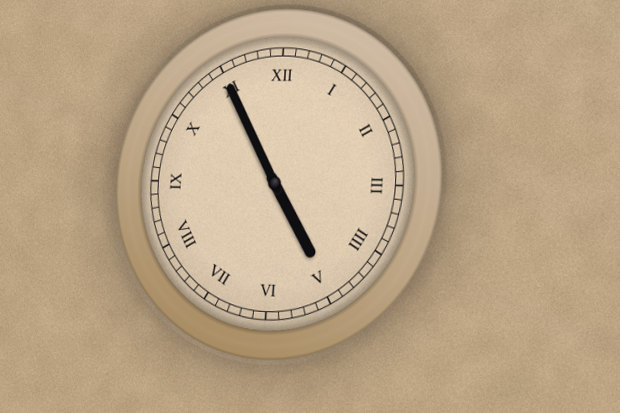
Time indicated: 4:55
